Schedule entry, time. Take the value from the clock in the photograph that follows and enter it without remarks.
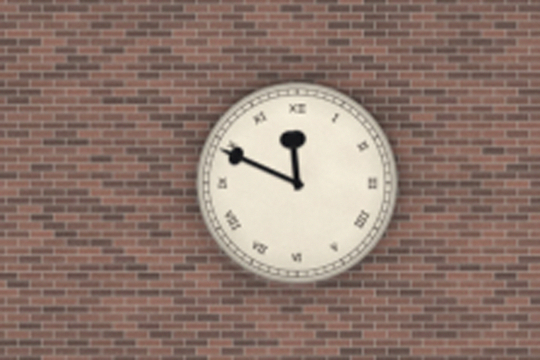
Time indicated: 11:49
